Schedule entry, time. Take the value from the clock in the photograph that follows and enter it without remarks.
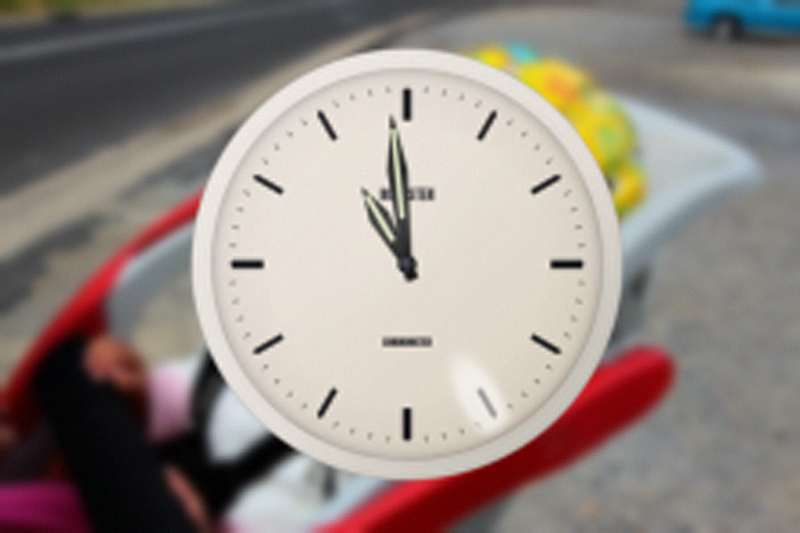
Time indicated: 10:59
